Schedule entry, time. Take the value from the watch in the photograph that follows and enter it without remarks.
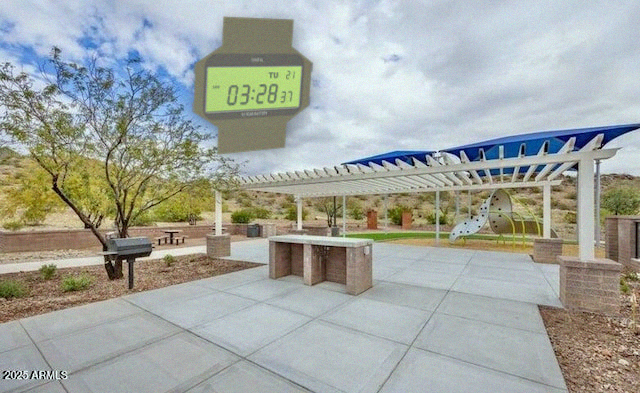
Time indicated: 3:28:37
